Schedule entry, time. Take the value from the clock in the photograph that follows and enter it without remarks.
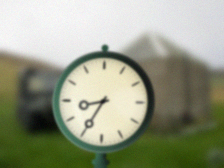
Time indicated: 8:35
